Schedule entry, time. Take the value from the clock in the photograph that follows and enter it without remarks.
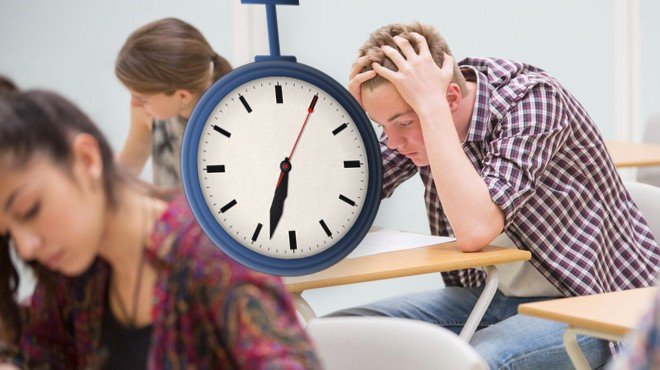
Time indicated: 6:33:05
